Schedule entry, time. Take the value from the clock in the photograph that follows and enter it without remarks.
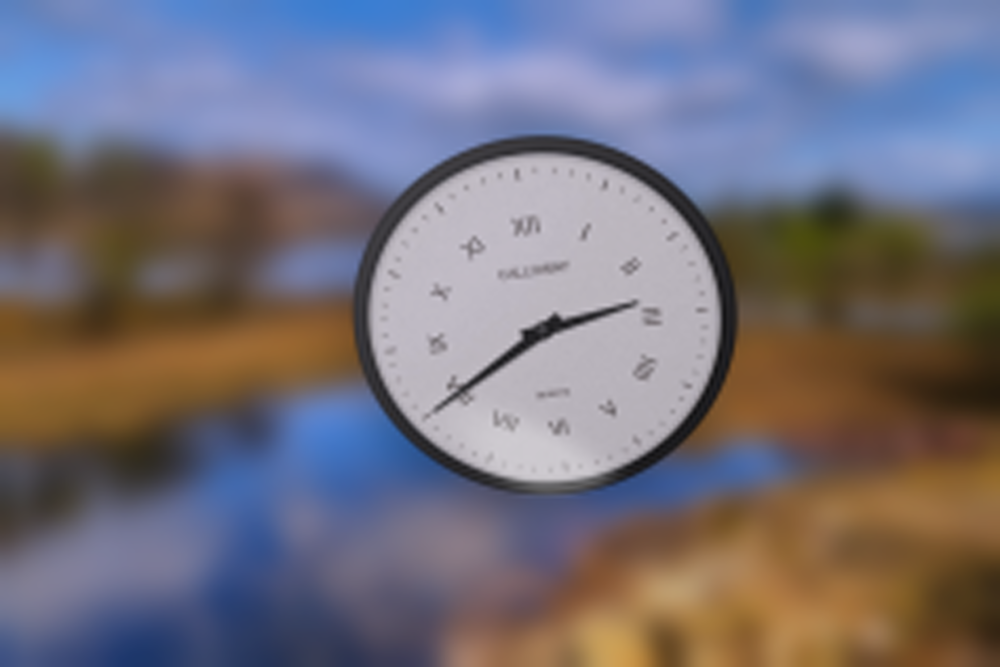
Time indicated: 2:40
